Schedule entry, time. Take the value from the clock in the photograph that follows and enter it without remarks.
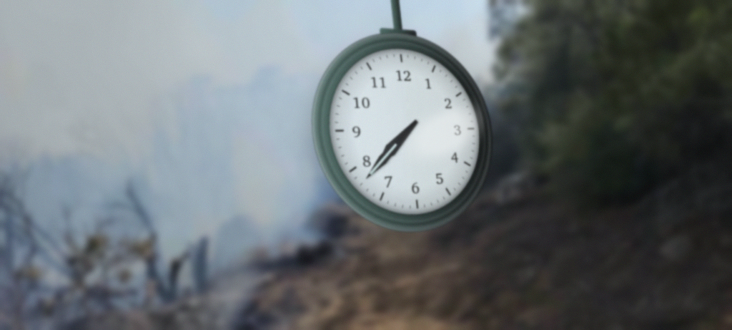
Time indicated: 7:38
